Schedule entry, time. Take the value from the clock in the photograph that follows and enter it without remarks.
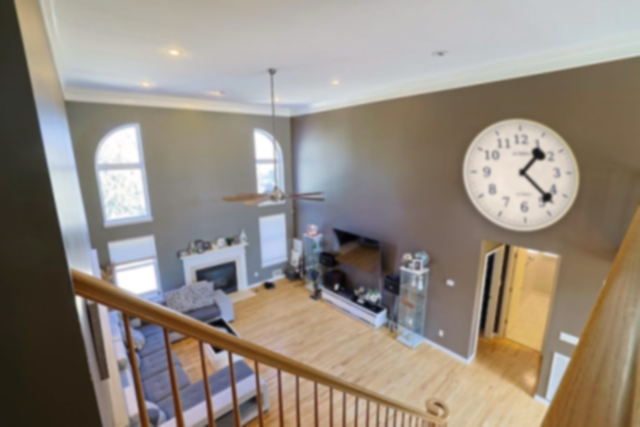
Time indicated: 1:23
